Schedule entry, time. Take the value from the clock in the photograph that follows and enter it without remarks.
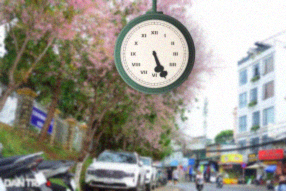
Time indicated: 5:26
